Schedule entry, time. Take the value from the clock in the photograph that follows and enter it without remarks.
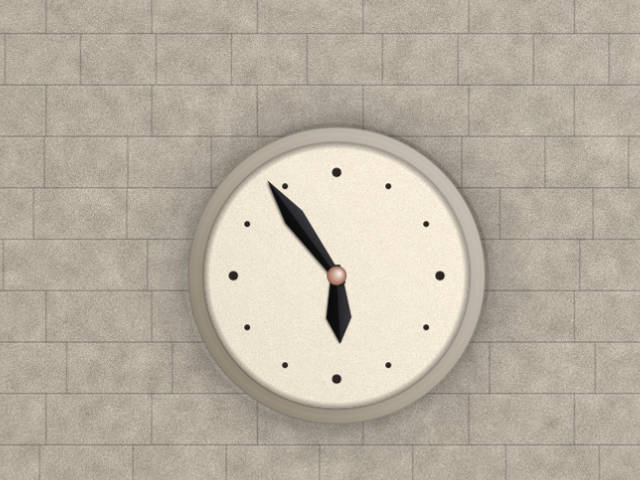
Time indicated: 5:54
